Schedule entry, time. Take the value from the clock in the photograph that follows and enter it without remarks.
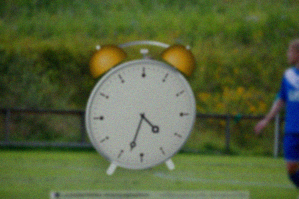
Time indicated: 4:33
